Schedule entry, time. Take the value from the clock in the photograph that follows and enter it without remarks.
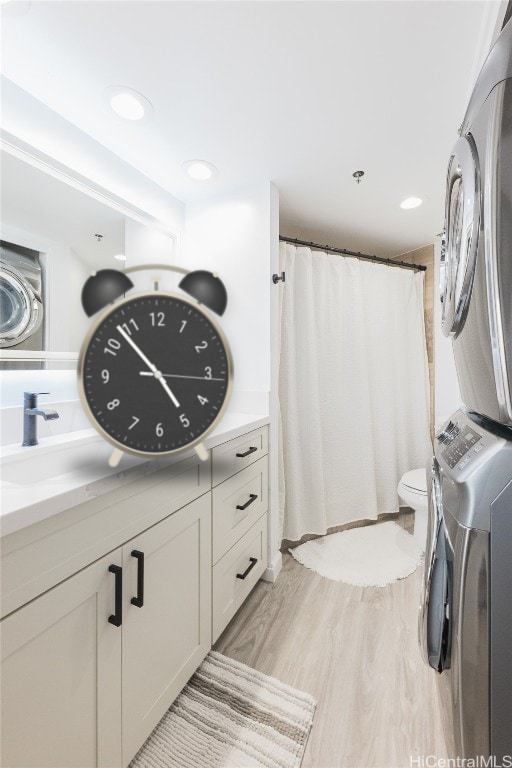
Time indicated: 4:53:16
